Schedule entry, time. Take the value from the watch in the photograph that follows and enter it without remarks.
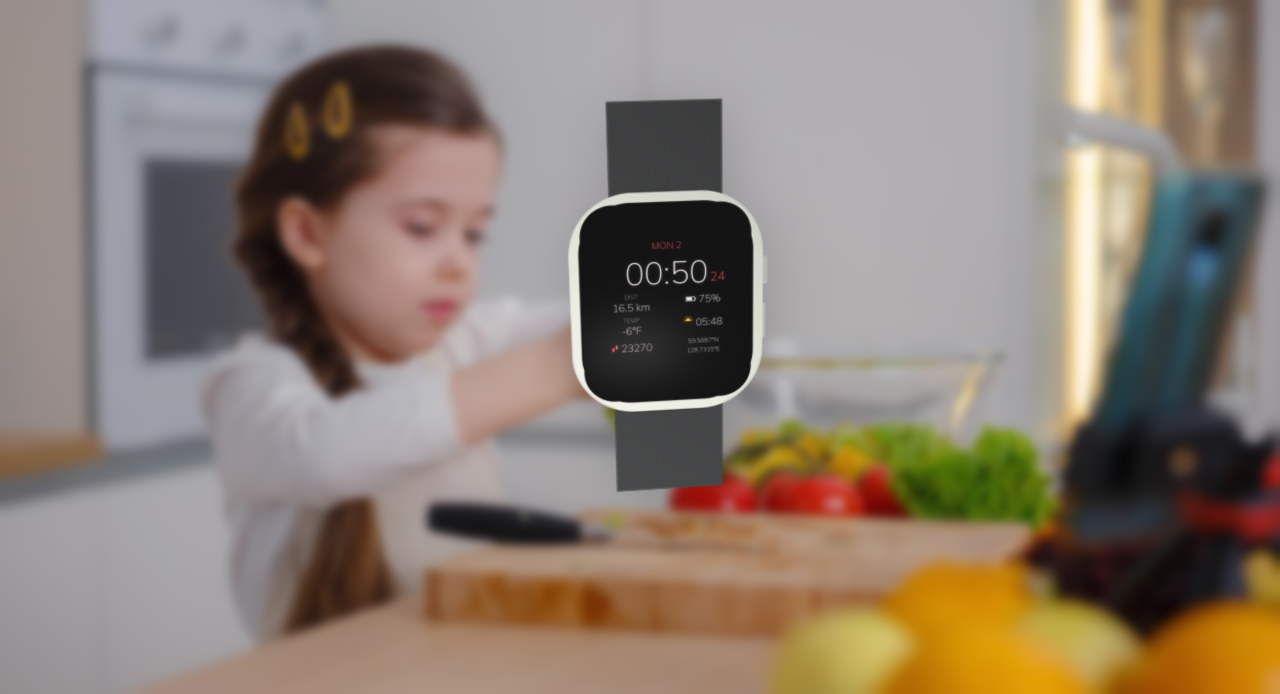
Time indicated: 0:50:24
